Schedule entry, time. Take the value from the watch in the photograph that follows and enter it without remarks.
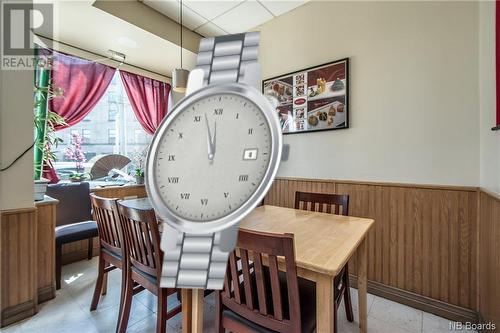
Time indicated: 11:57
